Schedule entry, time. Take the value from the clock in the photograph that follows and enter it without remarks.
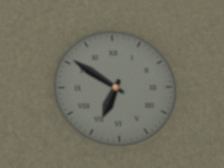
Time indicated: 6:51
